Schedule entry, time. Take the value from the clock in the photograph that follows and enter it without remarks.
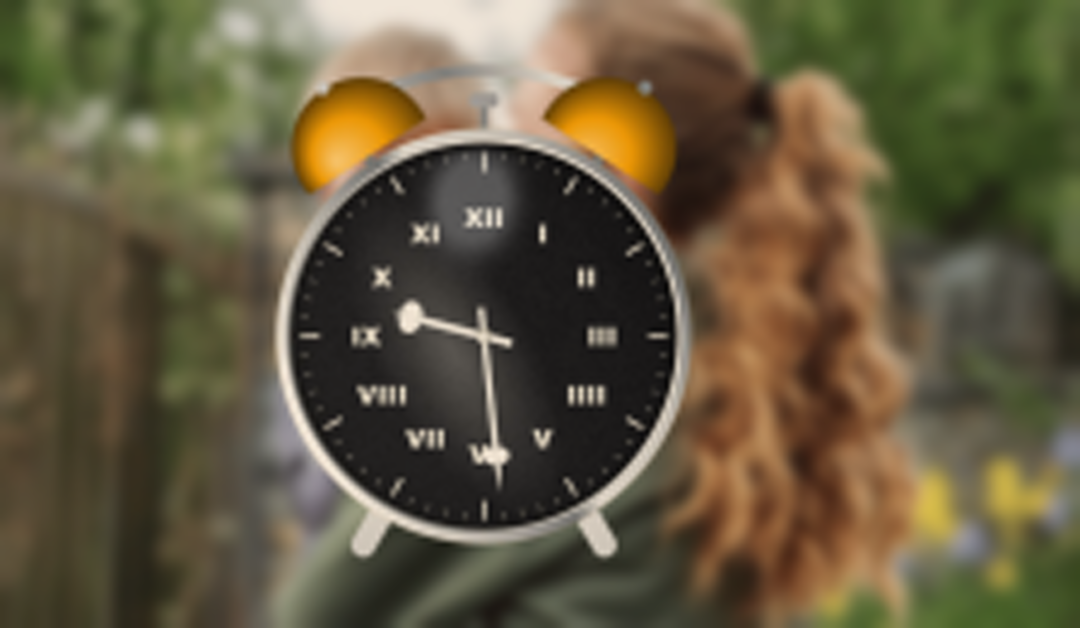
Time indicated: 9:29
